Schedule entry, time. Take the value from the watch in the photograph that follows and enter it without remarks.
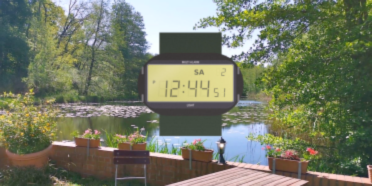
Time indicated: 12:44
